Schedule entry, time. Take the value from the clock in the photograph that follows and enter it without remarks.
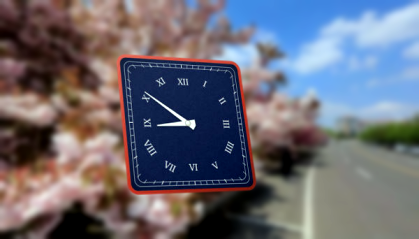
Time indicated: 8:51
